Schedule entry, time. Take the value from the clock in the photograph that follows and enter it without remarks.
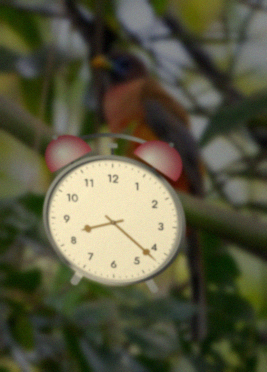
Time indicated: 8:22
